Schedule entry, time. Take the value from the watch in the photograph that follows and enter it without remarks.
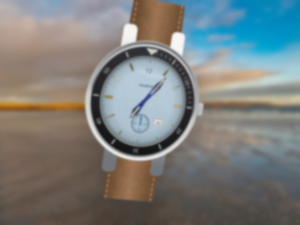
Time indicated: 7:06
